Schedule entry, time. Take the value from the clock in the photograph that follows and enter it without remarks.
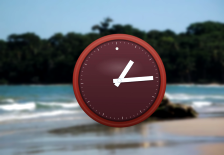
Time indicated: 1:15
